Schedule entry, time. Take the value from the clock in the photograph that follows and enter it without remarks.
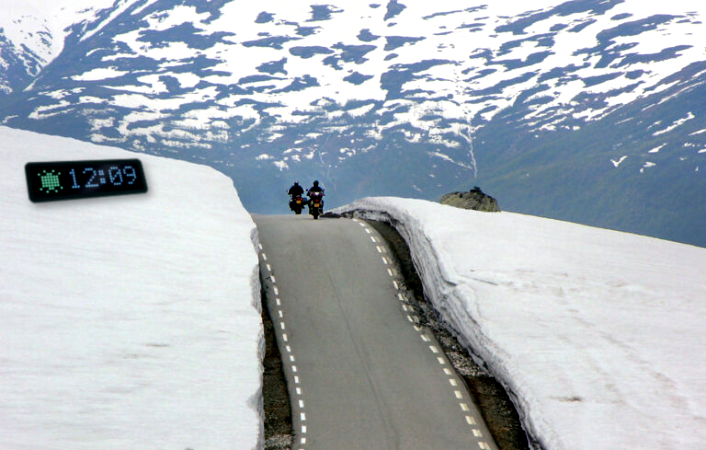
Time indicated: 12:09
